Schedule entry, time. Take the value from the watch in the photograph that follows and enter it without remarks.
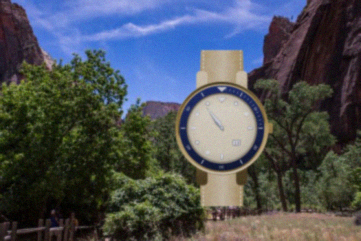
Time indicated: 10:54
